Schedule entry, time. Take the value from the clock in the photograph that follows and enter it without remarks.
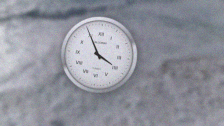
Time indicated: 3:55
